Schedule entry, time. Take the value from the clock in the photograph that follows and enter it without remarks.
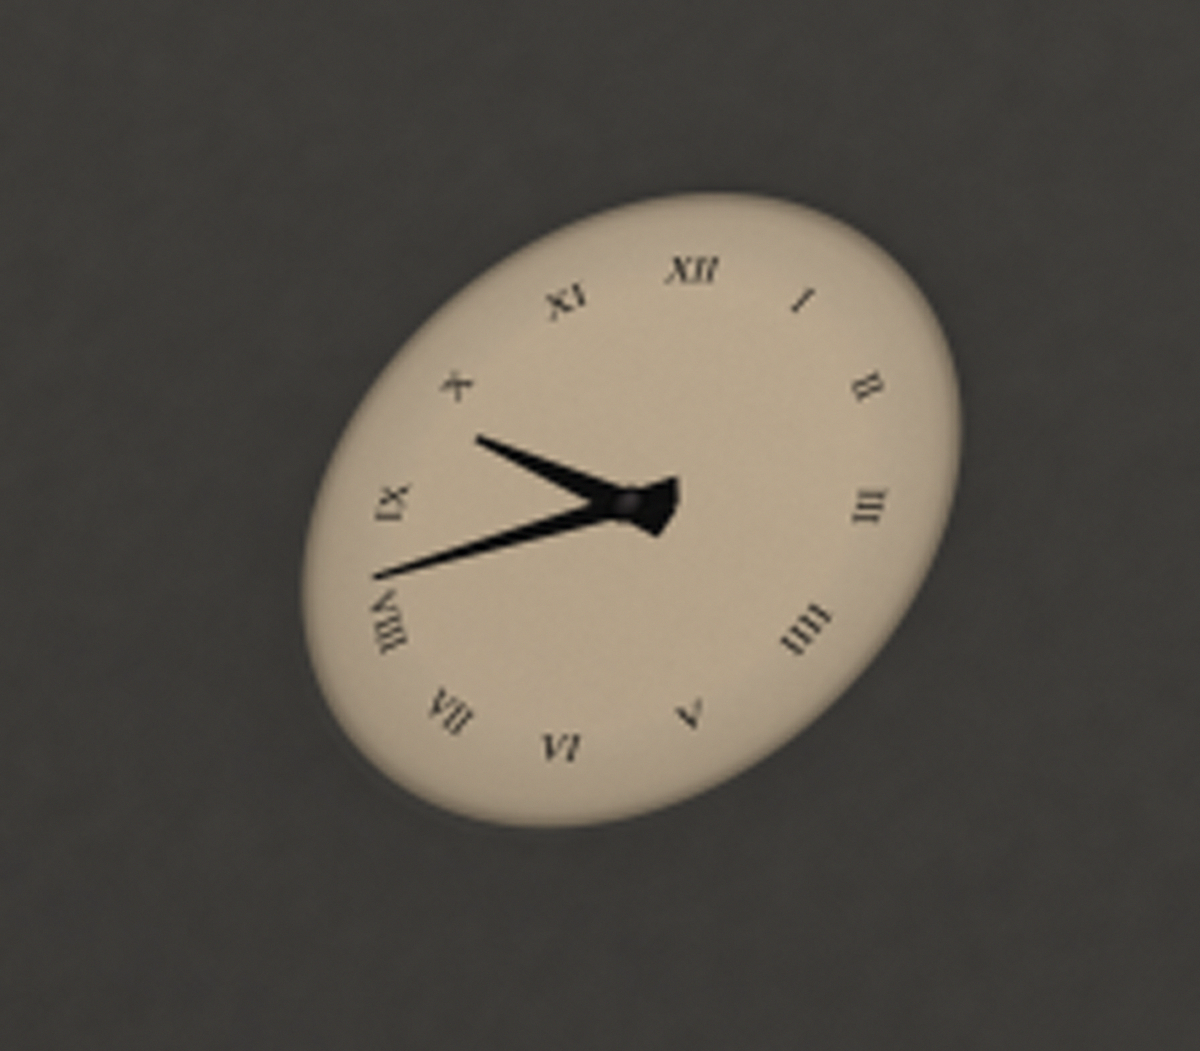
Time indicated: 9:42
